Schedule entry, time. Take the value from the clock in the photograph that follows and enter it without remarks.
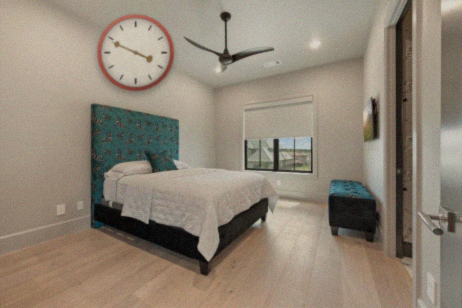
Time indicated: 3:49
